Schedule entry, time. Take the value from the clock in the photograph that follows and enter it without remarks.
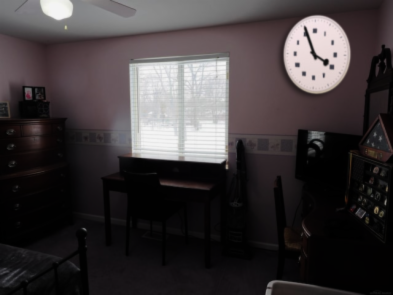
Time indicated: 3:56
